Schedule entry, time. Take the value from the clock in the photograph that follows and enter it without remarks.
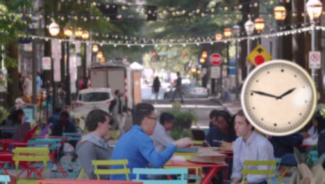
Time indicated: 1:46
